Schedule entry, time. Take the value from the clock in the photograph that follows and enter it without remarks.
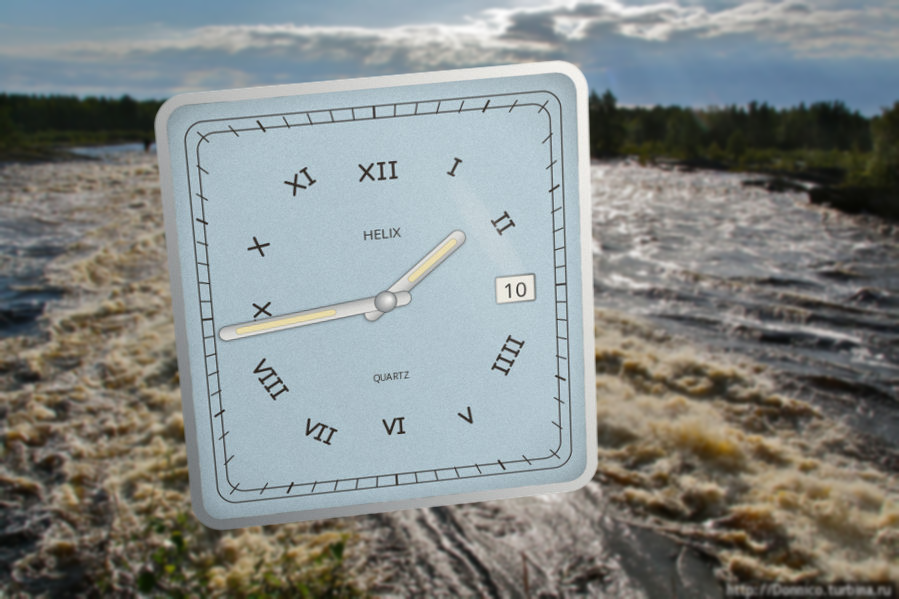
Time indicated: 1:44
